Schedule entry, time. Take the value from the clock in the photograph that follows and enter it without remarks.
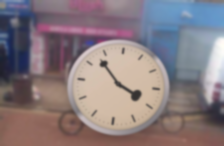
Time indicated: 3:53
